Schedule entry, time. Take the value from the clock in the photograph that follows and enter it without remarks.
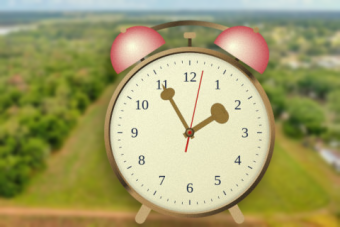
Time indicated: 1:55:02
